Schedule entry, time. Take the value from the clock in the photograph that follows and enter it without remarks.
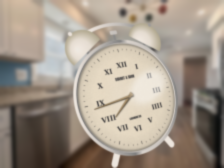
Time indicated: 7:44
